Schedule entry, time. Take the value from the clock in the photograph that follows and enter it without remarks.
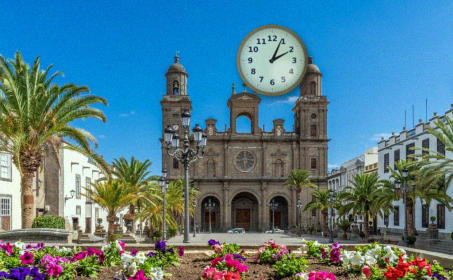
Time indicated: 2:04
